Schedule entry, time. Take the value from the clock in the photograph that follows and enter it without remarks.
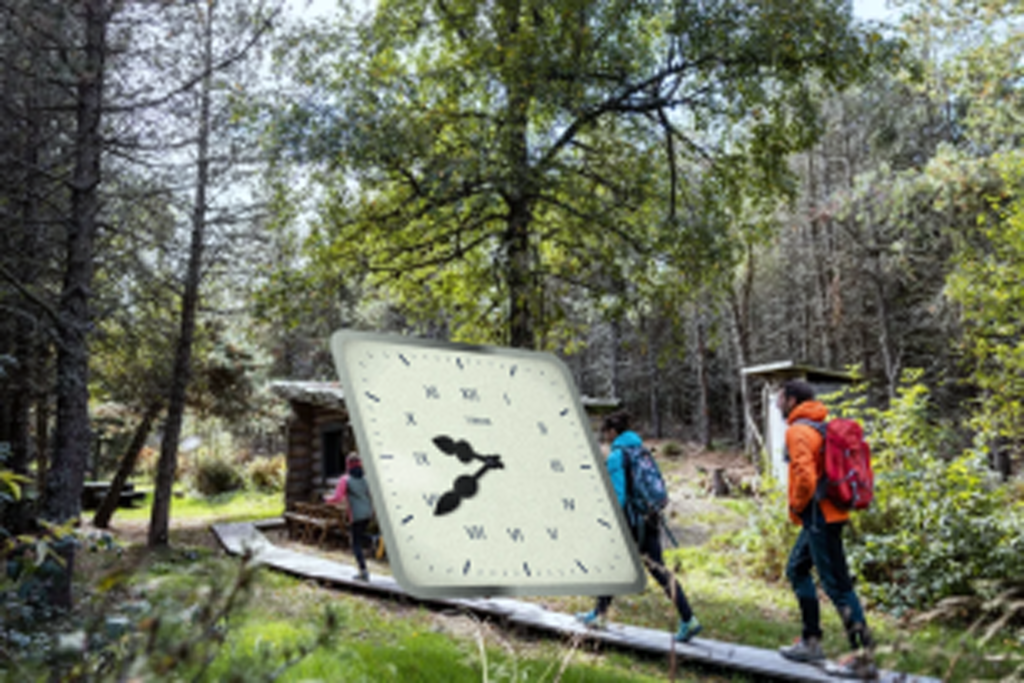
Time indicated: 9:39
